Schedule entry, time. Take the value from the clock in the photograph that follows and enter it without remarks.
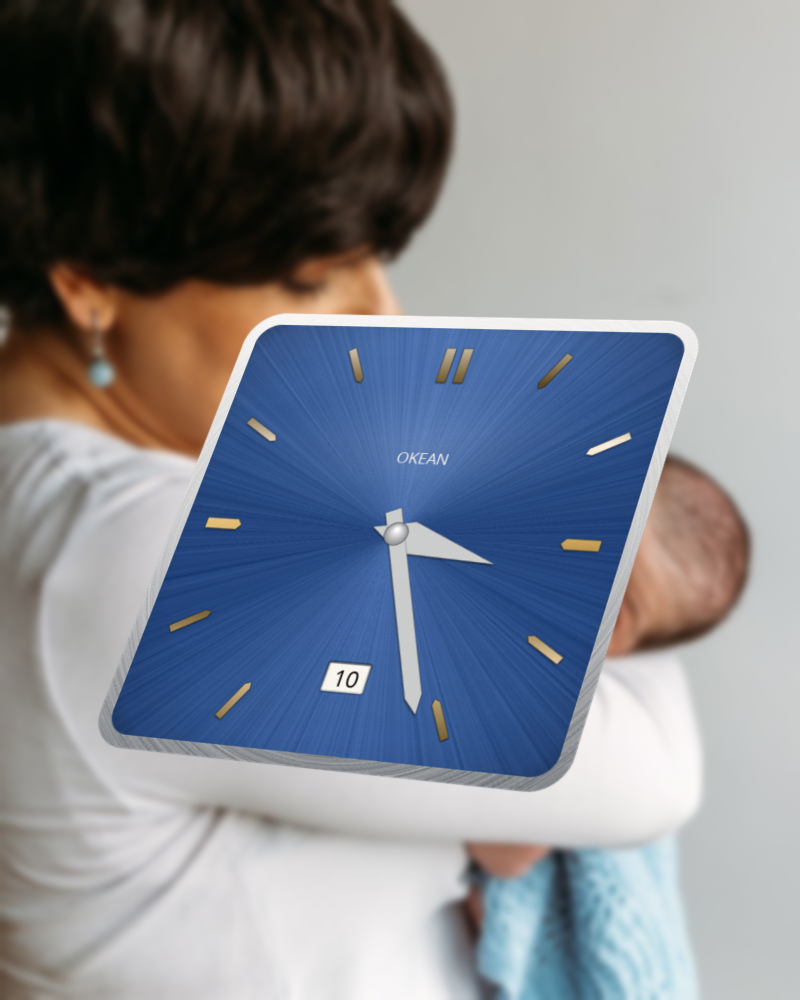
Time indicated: 3:26
